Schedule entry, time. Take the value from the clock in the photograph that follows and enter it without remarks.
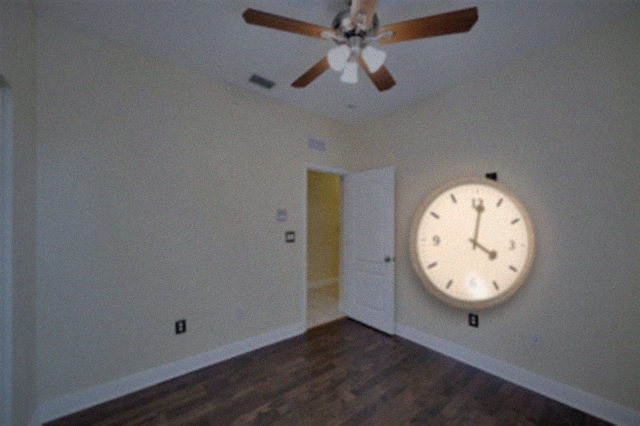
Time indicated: 4:01
